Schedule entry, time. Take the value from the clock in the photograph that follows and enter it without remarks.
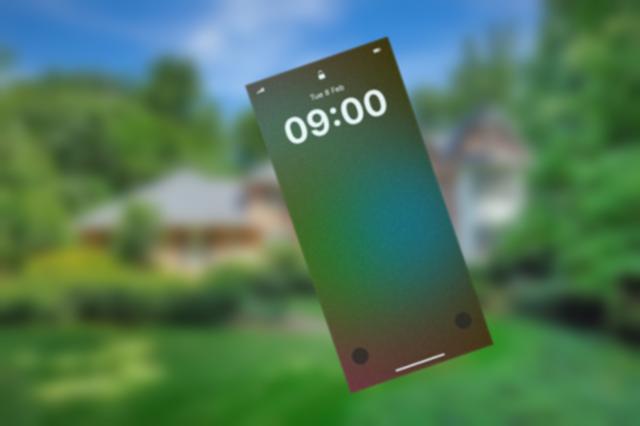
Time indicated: 9:00
